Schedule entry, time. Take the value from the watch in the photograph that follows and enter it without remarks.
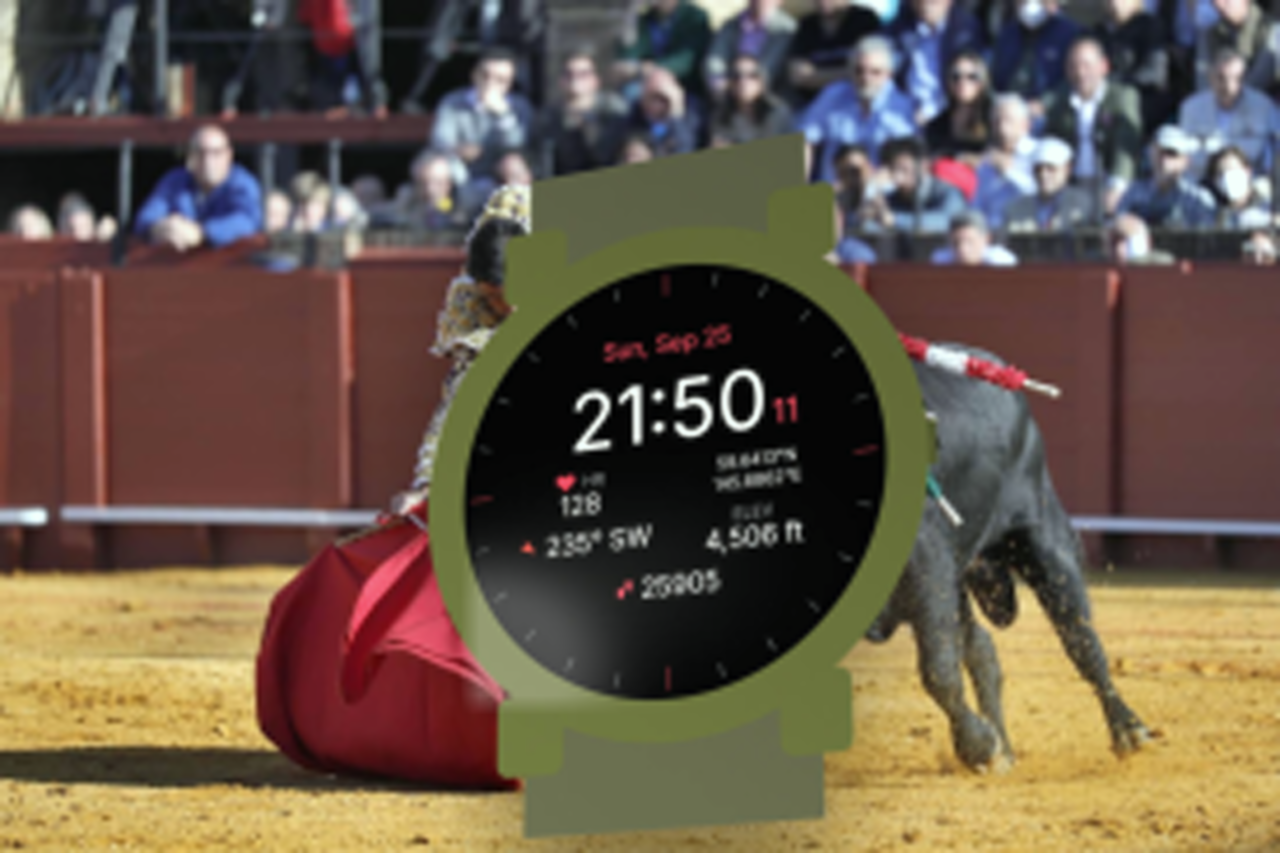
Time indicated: 21:50
